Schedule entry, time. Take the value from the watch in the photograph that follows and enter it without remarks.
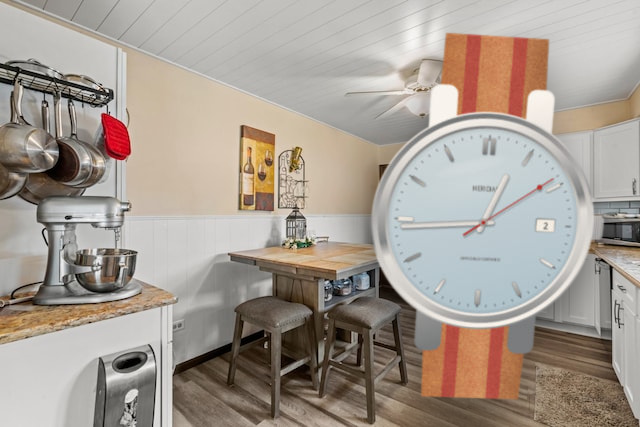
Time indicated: 12:44:09
